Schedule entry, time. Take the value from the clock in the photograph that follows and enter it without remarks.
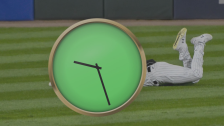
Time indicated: 9:27
